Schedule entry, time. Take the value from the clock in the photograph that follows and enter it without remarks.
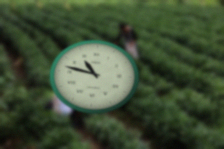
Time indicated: 10:47
